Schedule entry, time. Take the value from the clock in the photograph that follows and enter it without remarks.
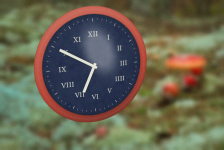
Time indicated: 6:50
